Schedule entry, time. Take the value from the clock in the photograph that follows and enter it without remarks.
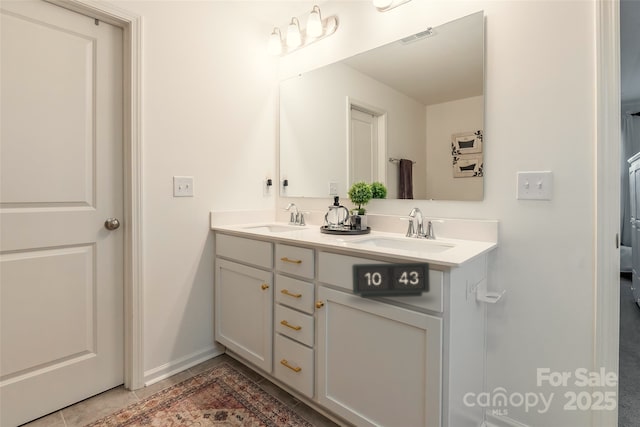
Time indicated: 10:43
